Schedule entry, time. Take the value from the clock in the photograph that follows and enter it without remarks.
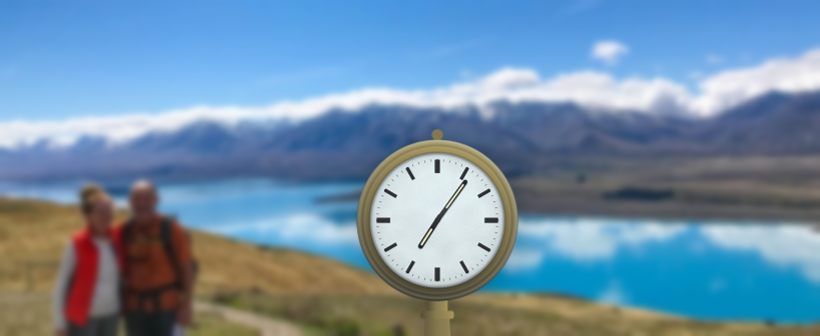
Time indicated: 7:06
